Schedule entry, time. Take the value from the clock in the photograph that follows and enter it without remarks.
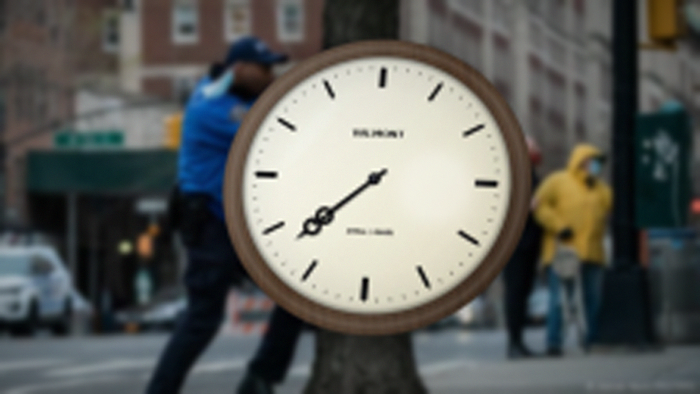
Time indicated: 7:38
